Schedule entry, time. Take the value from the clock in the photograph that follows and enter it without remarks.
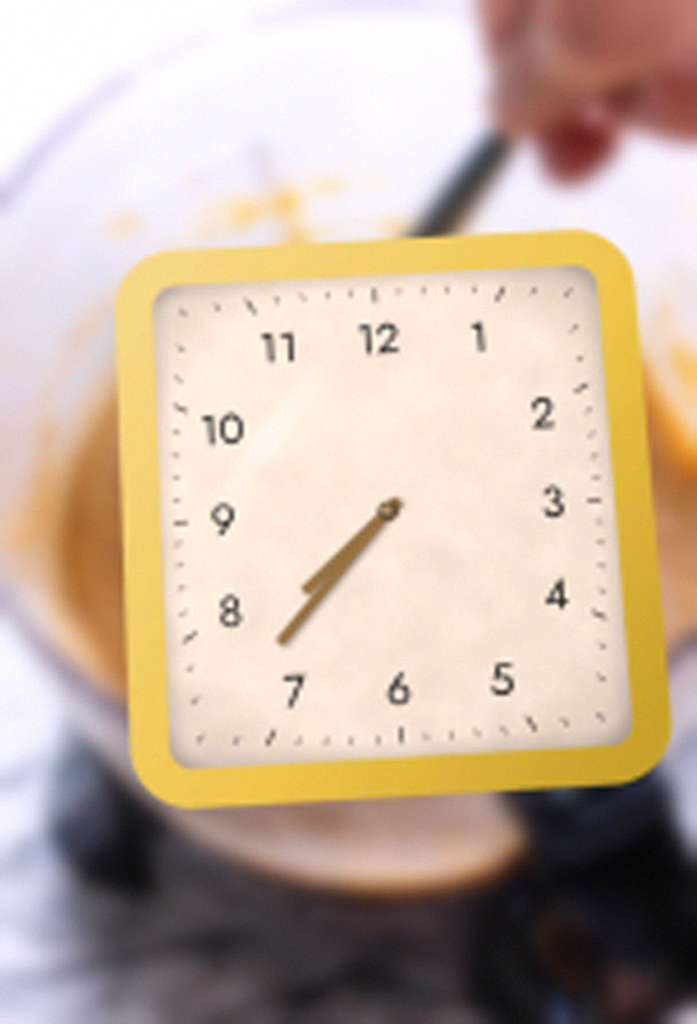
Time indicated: 7:37
